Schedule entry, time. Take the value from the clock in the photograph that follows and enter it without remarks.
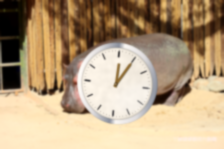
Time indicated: 12:05
